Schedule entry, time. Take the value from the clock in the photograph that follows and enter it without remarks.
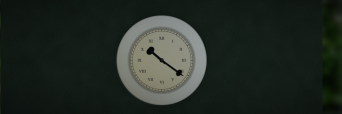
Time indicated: 10:21
